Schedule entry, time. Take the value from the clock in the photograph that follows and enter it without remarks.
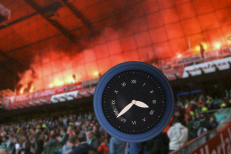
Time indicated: 3:38
